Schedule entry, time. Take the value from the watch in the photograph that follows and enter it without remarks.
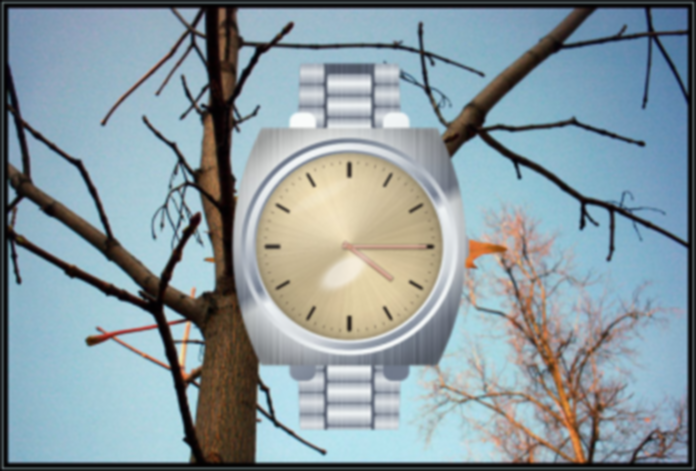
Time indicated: 4:15
